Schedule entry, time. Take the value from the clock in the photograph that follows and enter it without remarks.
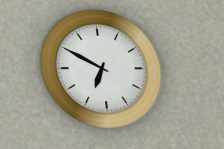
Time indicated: 6:50
